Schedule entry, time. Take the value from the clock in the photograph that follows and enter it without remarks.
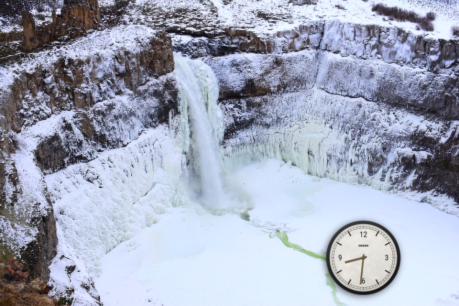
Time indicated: 8:31
